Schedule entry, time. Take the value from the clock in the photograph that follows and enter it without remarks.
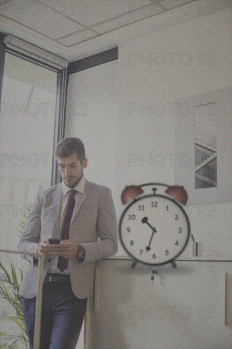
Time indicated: 10:33
